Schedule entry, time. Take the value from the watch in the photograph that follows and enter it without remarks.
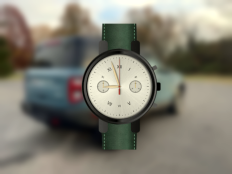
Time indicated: 8:57
